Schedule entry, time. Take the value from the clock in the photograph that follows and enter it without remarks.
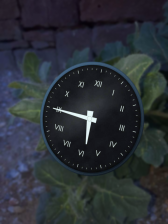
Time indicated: 5:45
